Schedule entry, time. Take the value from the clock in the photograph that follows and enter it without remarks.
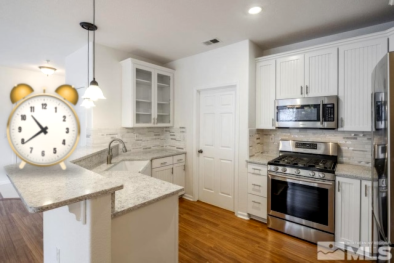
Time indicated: 10:39
